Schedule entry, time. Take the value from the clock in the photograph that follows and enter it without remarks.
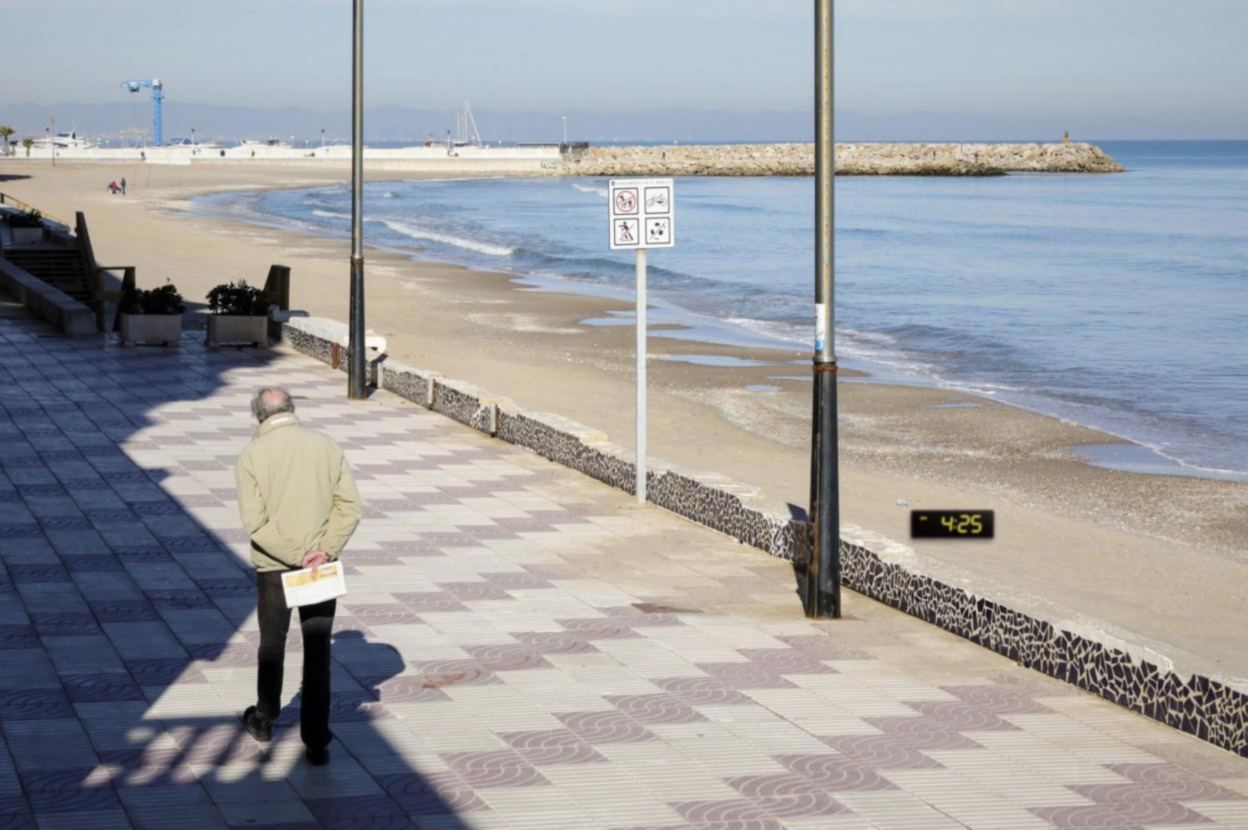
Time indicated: 4:25
